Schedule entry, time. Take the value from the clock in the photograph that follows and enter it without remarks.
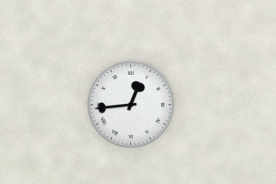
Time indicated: 12:44
